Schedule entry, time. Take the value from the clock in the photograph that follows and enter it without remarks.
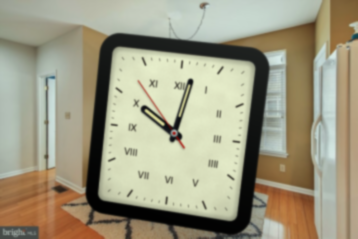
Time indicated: 10:01:53
